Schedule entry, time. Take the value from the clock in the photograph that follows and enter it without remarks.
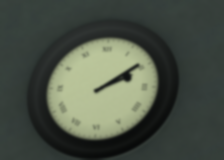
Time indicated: 2:09
